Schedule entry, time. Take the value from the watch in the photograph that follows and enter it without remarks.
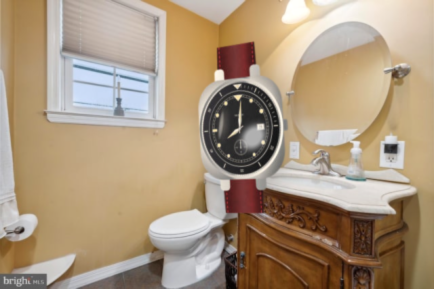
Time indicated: 8:01
